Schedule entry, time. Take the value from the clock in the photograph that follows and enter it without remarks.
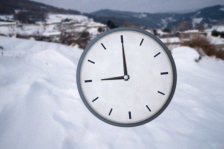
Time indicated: 9:00
